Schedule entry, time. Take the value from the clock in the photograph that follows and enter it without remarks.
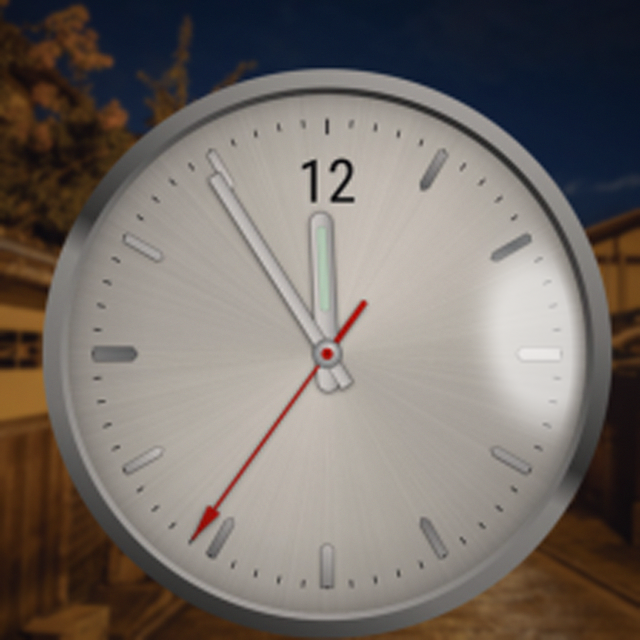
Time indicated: 11:54:36
